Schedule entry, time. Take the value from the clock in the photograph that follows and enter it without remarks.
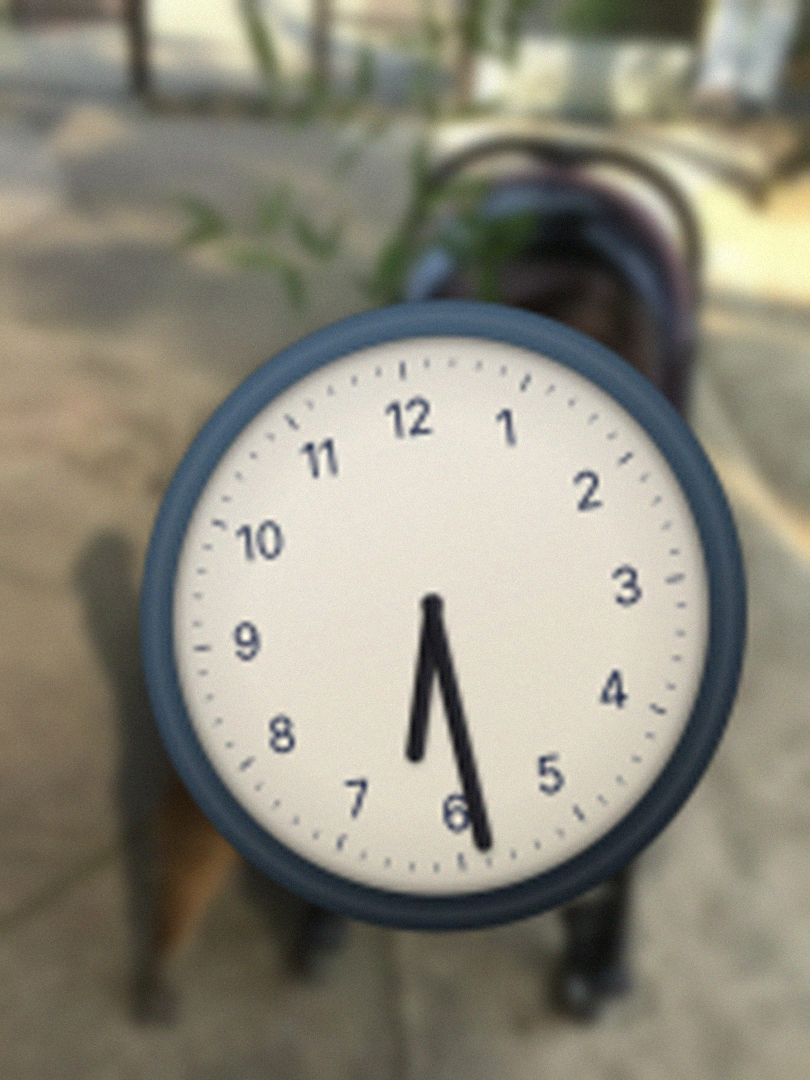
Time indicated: 6:29
